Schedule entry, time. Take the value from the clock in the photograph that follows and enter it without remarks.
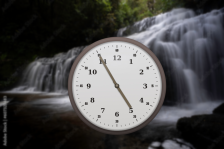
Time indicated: 4:55
